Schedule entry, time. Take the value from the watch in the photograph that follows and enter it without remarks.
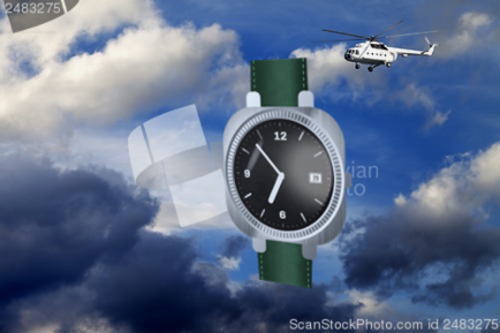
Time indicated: 6:53
